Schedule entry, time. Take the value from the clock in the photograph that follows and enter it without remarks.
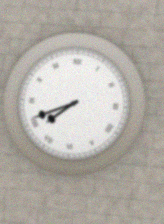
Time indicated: 7:41
